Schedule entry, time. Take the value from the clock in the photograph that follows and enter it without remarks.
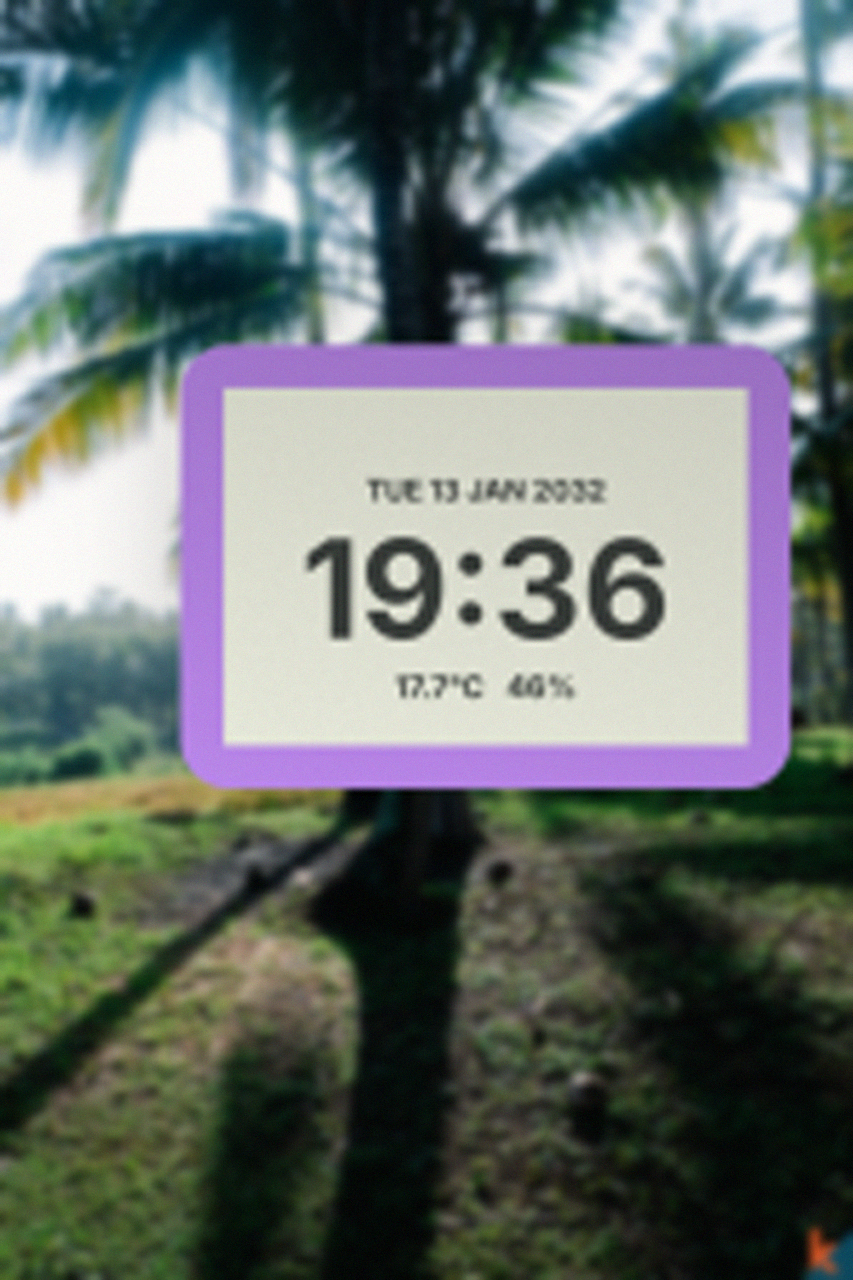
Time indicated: 19:36
